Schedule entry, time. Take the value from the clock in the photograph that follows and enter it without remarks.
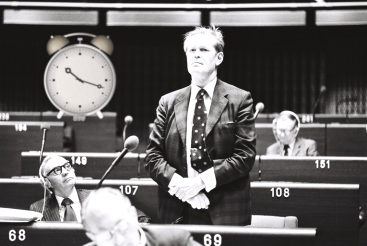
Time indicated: 10:18
